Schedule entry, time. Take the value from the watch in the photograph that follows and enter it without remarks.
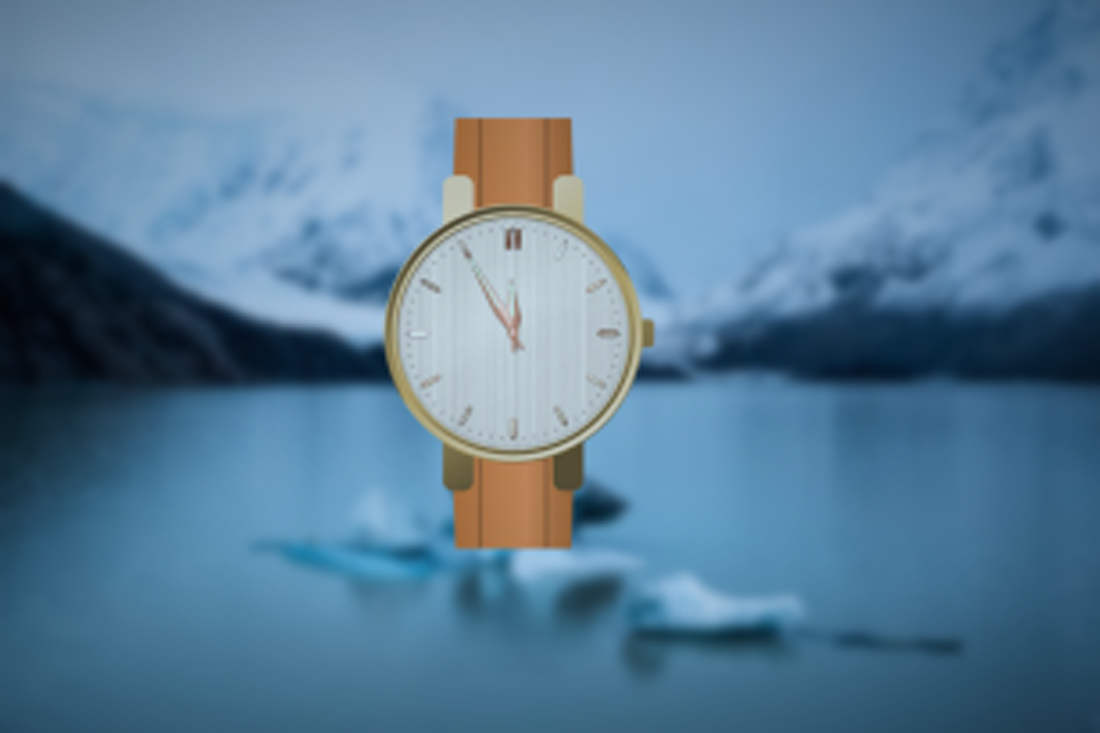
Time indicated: 11:55
